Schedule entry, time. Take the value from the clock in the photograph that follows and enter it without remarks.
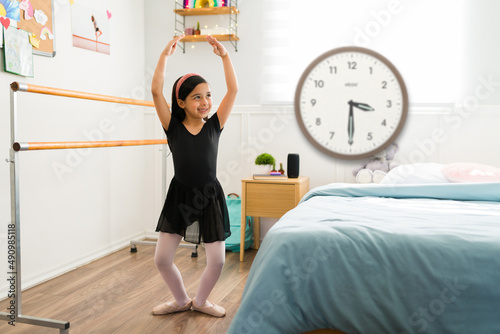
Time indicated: 3:30
